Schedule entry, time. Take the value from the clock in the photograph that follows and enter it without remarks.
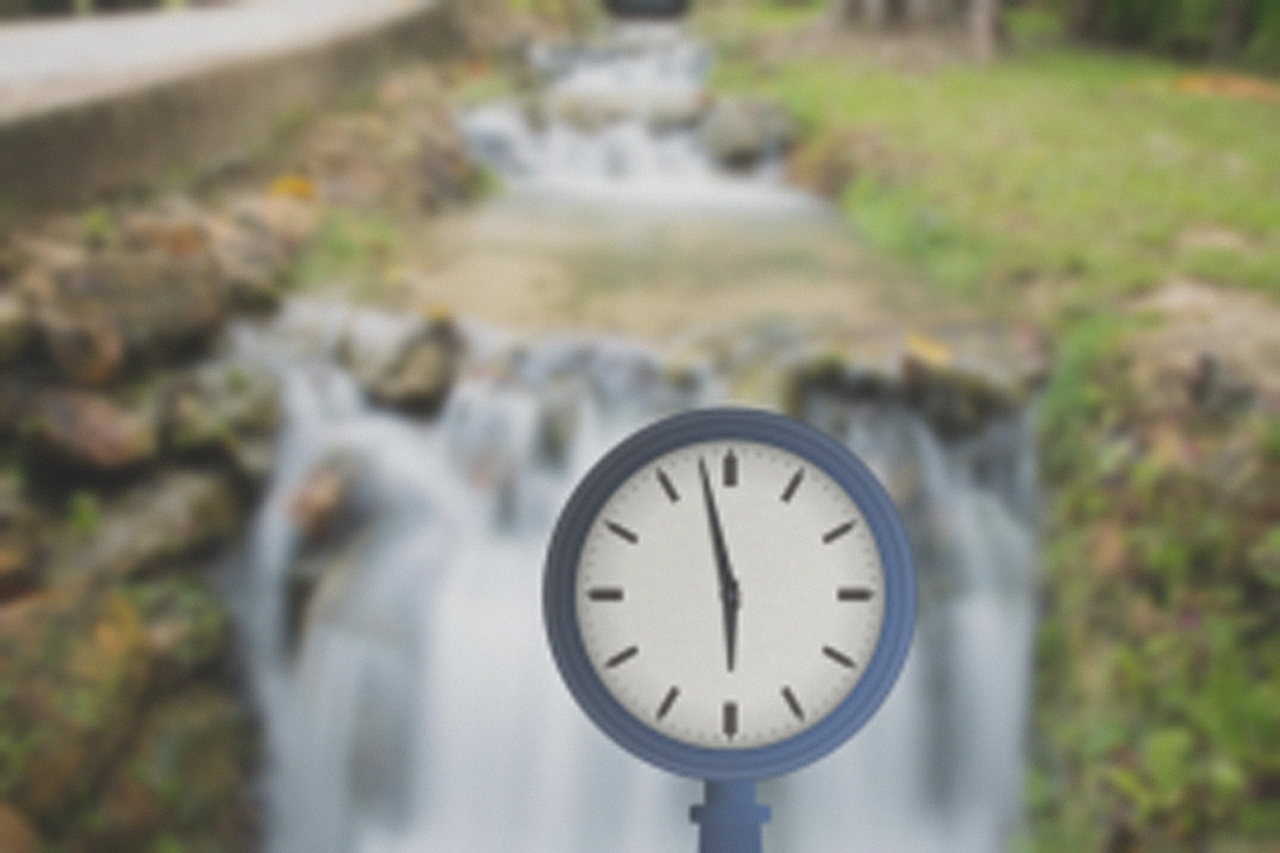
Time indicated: 5:58
